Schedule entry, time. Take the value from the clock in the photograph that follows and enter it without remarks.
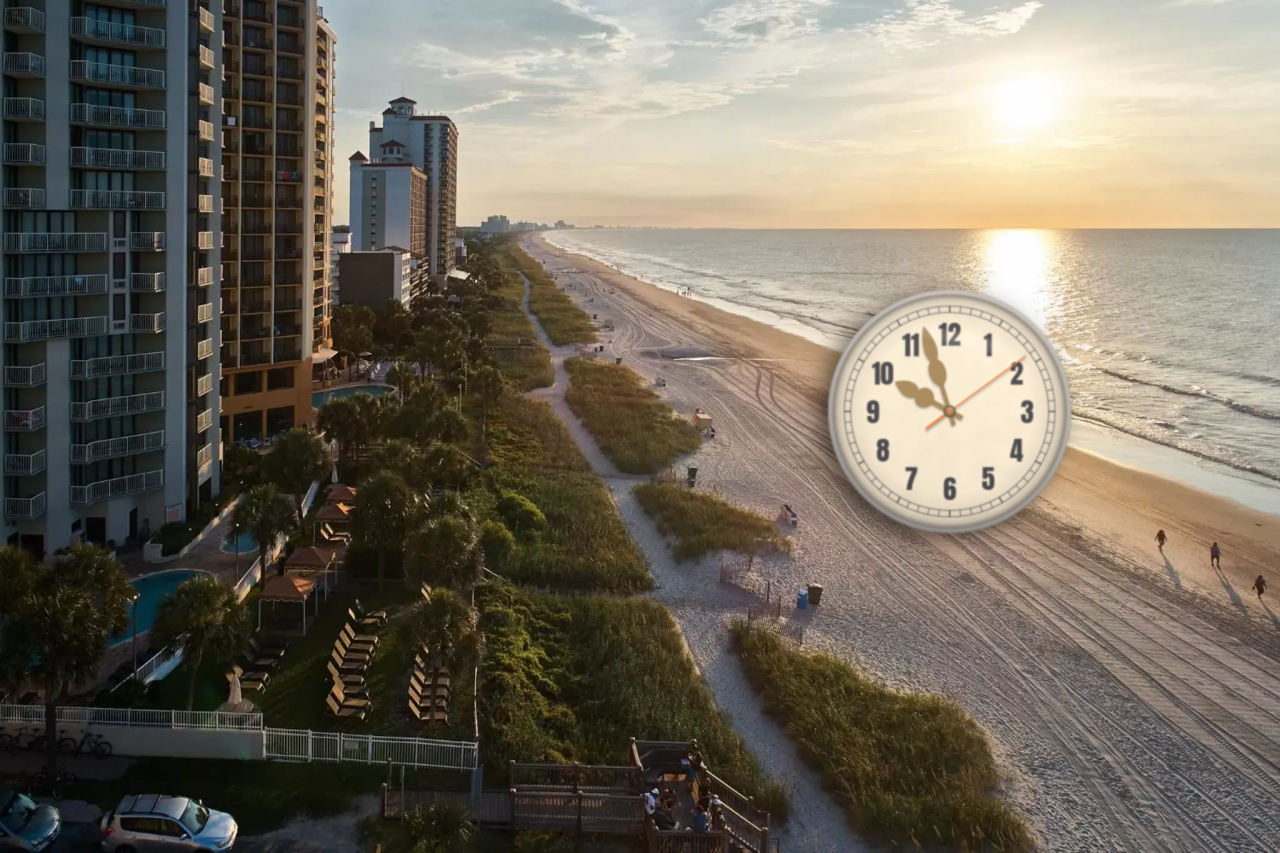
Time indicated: 9:57:09
